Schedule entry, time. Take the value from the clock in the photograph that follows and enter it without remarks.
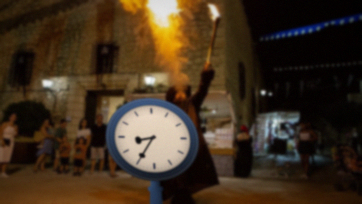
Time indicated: 8:35
